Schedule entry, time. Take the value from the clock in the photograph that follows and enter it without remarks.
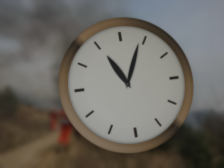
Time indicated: 11:04
